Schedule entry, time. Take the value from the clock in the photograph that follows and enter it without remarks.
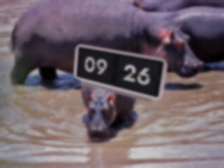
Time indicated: 9:26
